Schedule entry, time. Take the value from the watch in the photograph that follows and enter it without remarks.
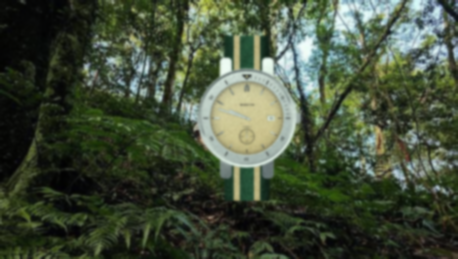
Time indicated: 9:48
